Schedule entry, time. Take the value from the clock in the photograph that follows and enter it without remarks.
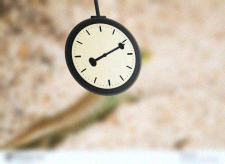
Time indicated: 8:11
